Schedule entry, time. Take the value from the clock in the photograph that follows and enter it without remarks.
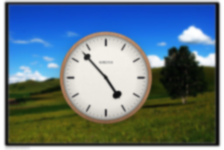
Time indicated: 4:53
